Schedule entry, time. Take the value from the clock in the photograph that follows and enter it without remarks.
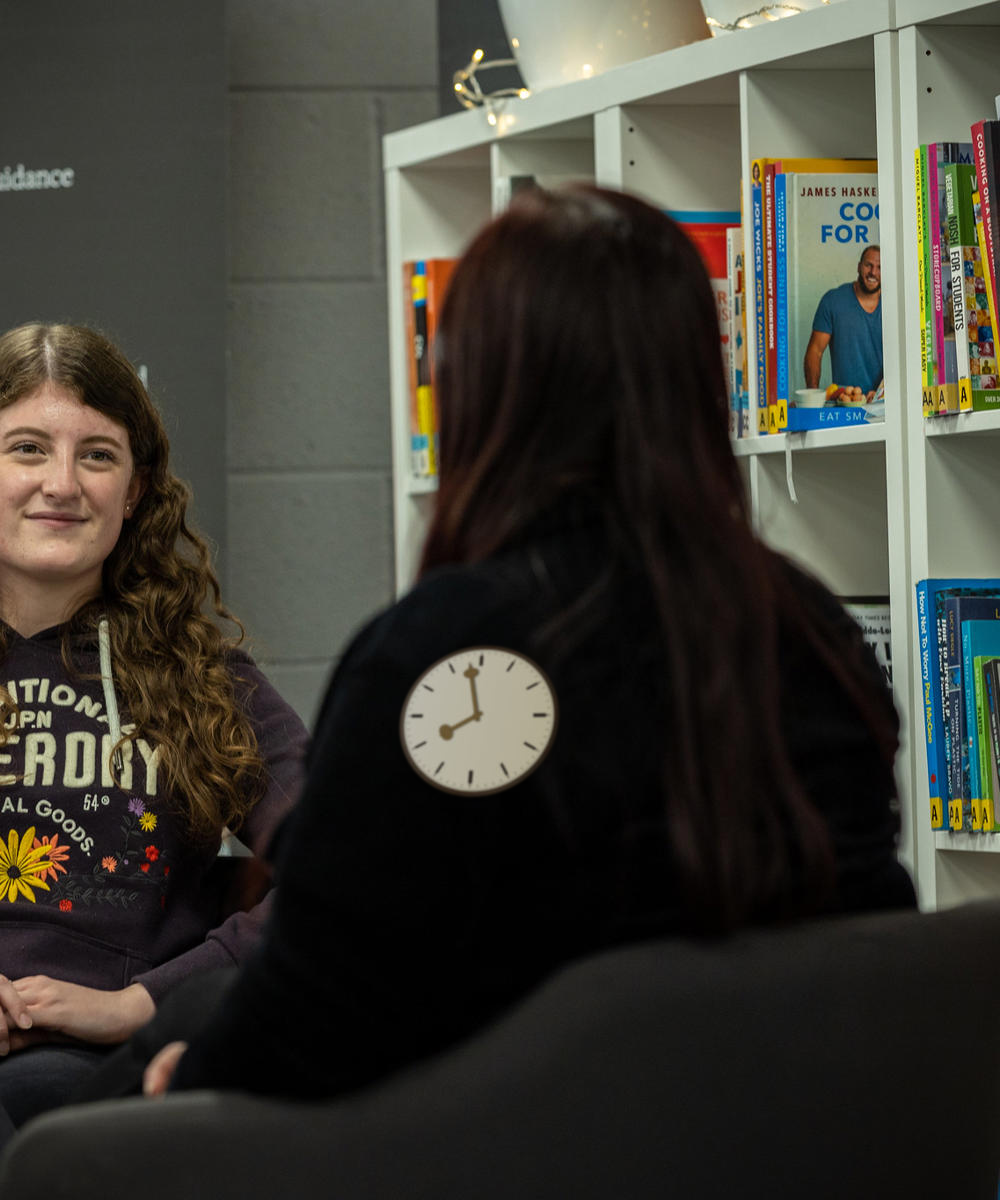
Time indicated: 7:58
